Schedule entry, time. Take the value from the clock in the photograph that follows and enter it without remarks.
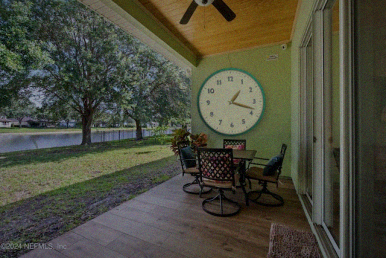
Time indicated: 1:18
